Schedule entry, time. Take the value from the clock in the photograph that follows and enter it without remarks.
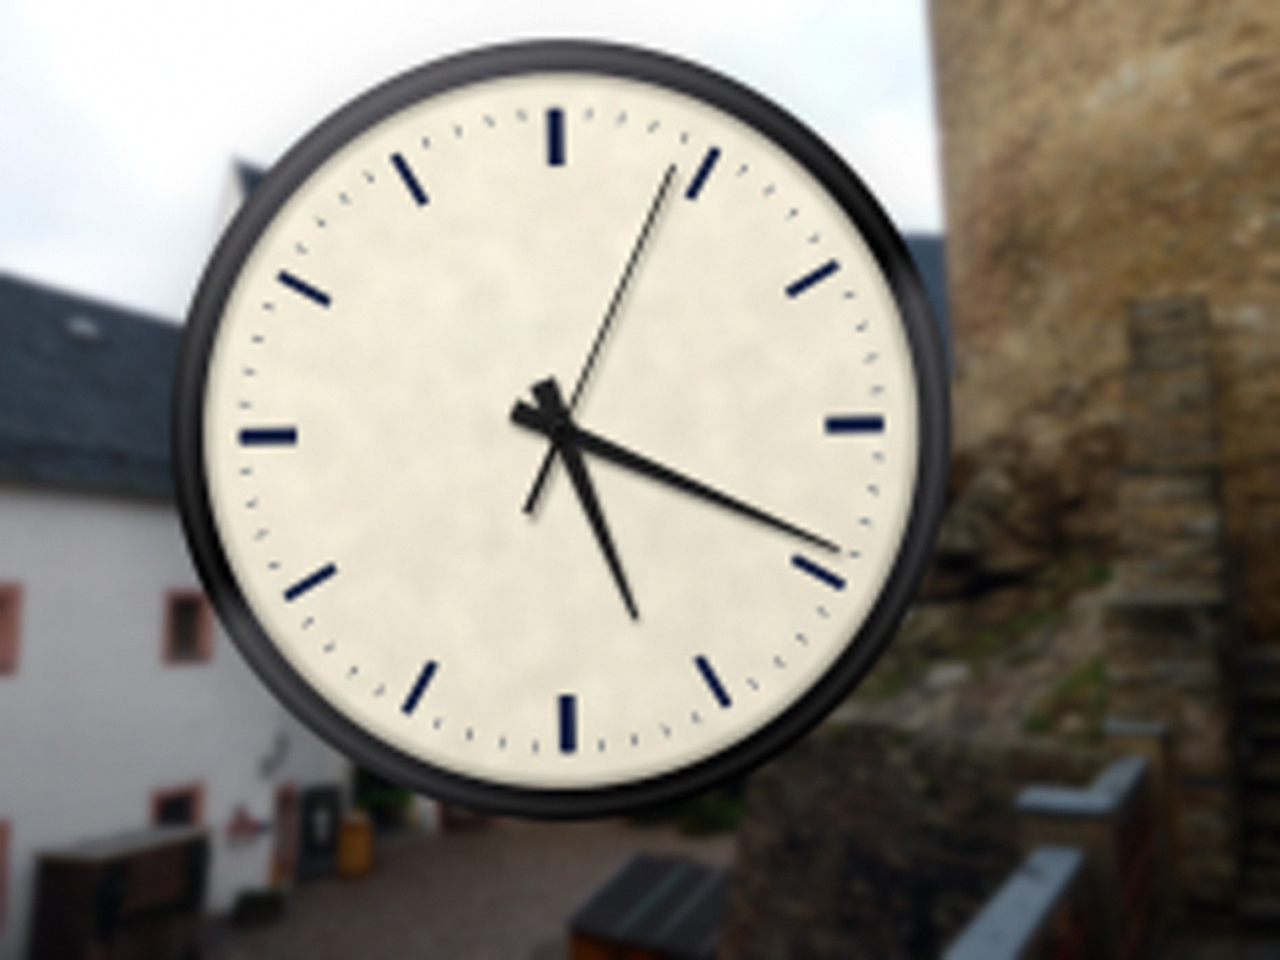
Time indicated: 5:19:04
